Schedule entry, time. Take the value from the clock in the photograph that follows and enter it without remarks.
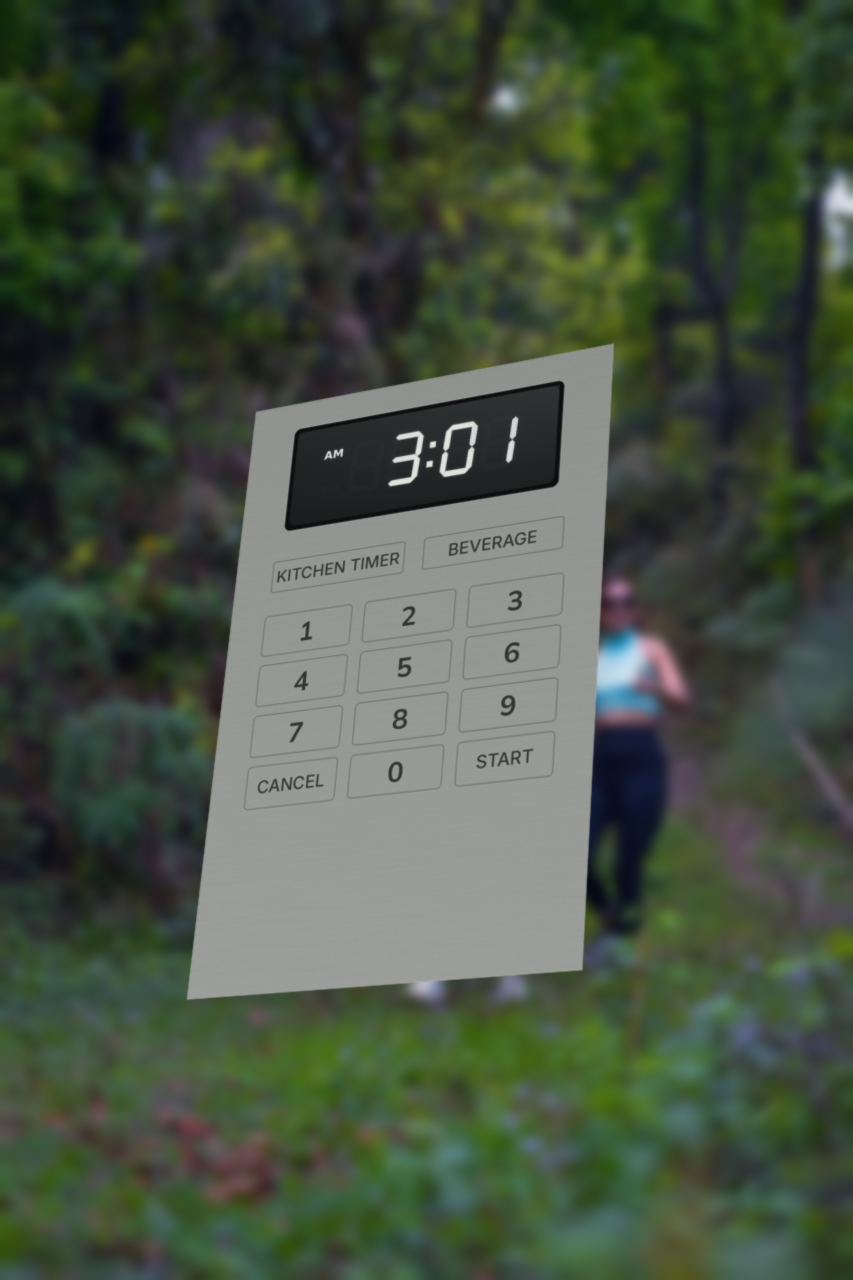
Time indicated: 3:01
